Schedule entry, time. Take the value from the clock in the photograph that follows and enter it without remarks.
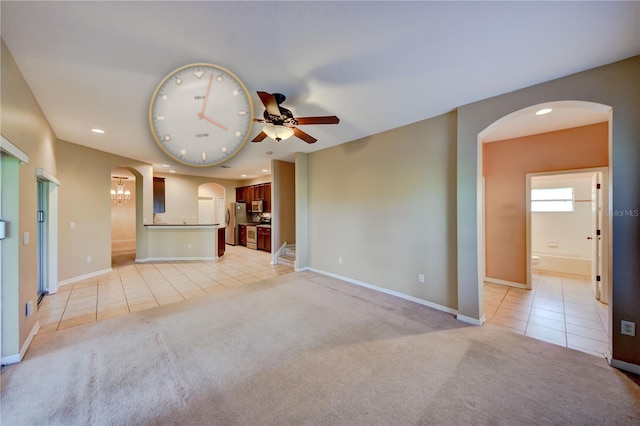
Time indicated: 4:03
